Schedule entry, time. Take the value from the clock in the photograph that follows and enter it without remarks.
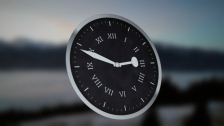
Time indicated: 2:49
